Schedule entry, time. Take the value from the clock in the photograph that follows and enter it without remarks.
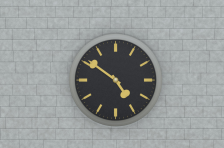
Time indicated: 4:51
